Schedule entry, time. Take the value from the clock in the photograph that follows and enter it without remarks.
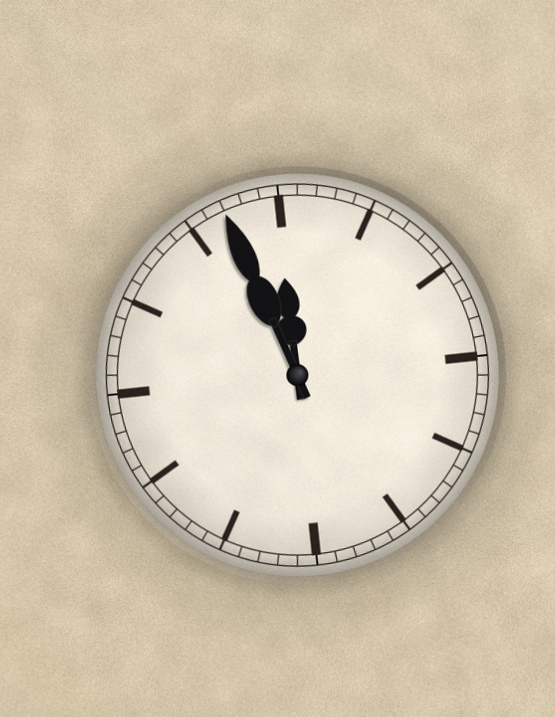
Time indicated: 11:57
